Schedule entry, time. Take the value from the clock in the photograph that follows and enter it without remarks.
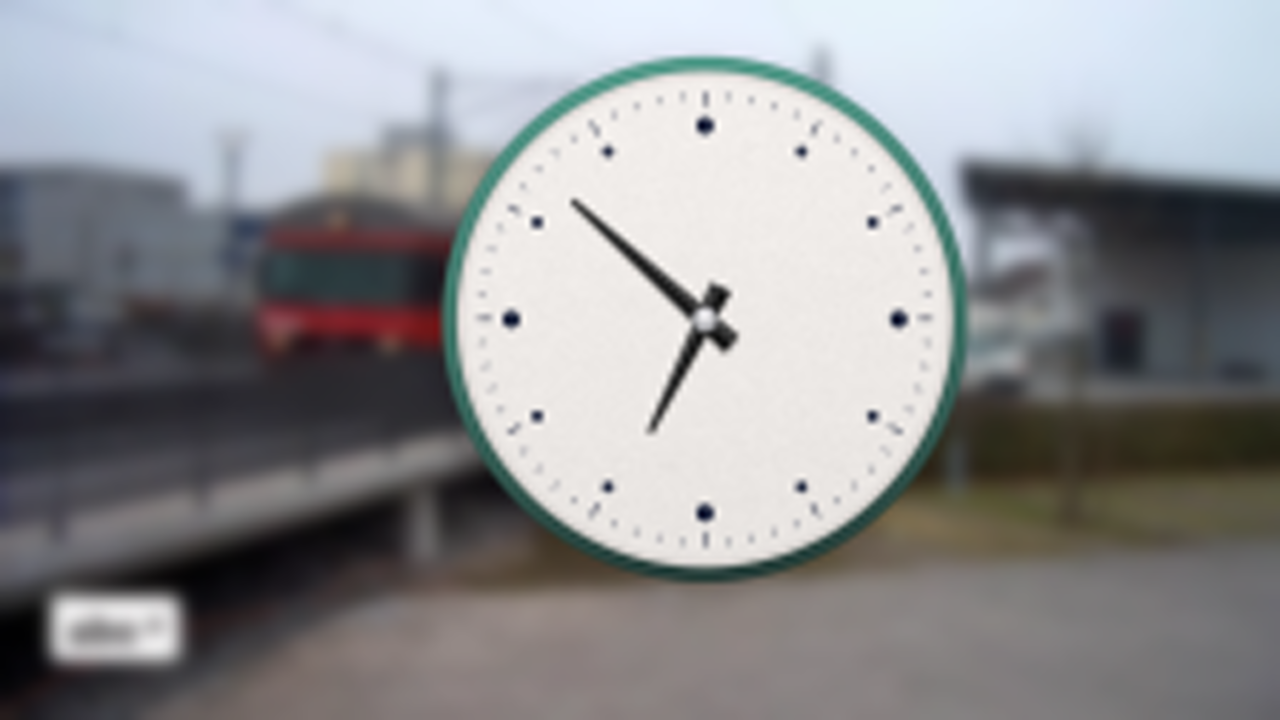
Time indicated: 6:52
